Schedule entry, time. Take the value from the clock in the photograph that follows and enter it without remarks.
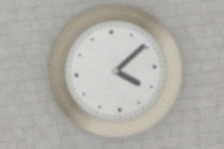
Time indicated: 4:09
